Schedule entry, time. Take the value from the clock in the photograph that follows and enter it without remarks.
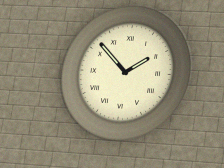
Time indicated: 1:52
